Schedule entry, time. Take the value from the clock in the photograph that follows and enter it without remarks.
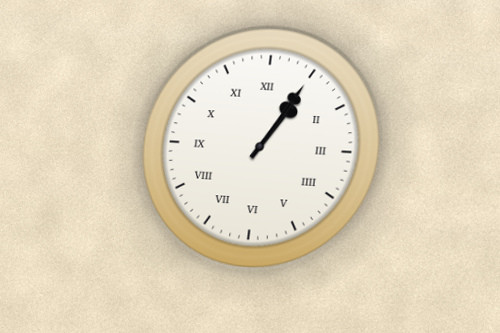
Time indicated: 1:05
